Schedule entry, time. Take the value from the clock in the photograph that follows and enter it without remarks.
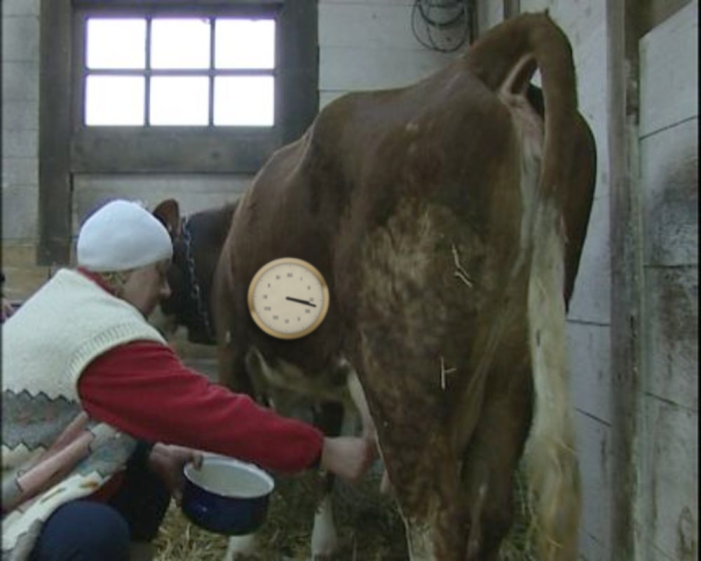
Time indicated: 3:17
